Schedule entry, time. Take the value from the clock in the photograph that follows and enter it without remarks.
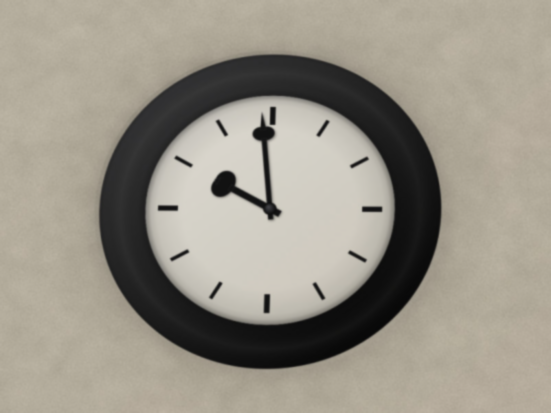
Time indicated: 9:59
